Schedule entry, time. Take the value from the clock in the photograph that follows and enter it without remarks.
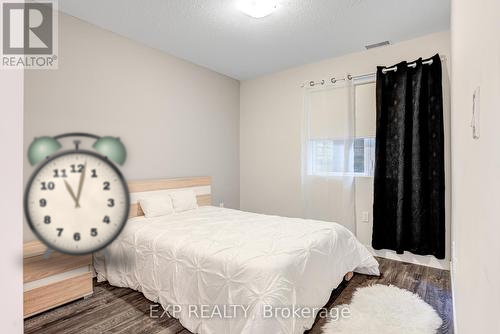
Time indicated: 11:02
